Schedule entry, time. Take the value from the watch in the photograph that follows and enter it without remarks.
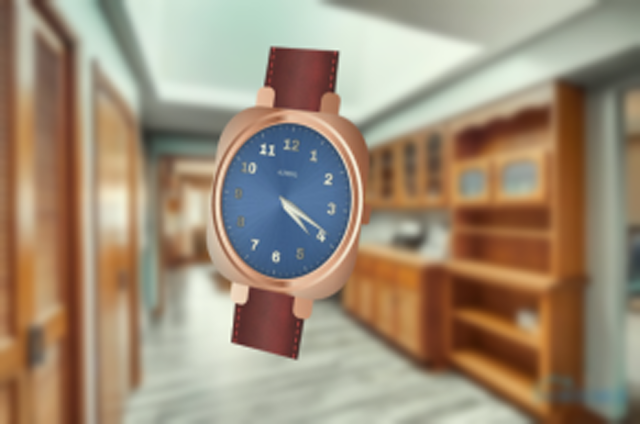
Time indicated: 4:19
